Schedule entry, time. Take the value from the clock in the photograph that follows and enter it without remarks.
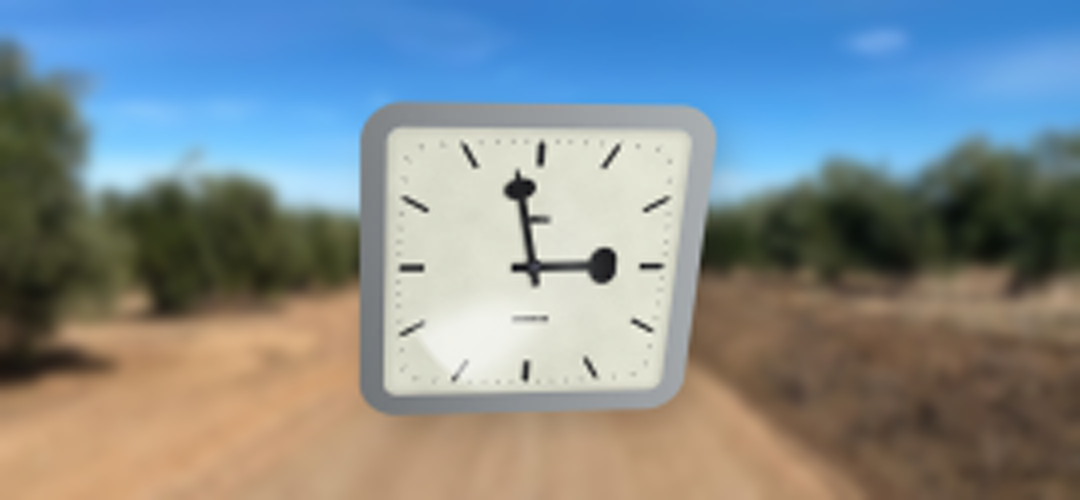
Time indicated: 2:58
